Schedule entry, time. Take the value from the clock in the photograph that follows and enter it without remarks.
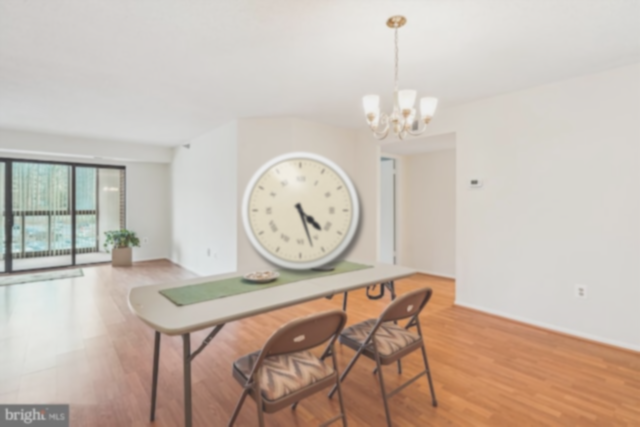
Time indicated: 4:27
